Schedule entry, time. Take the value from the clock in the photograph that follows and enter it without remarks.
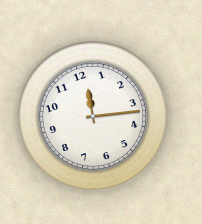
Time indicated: 12:17
